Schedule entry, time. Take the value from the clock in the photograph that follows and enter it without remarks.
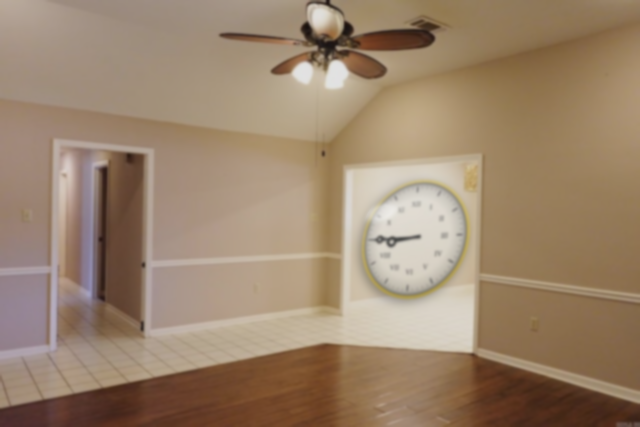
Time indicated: 8:45
